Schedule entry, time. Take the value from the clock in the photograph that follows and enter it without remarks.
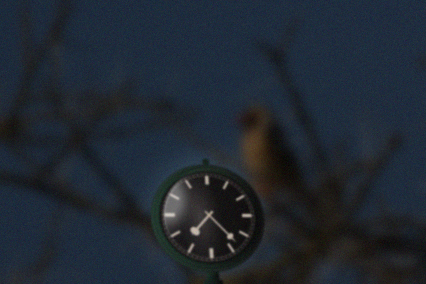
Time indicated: 7:23
